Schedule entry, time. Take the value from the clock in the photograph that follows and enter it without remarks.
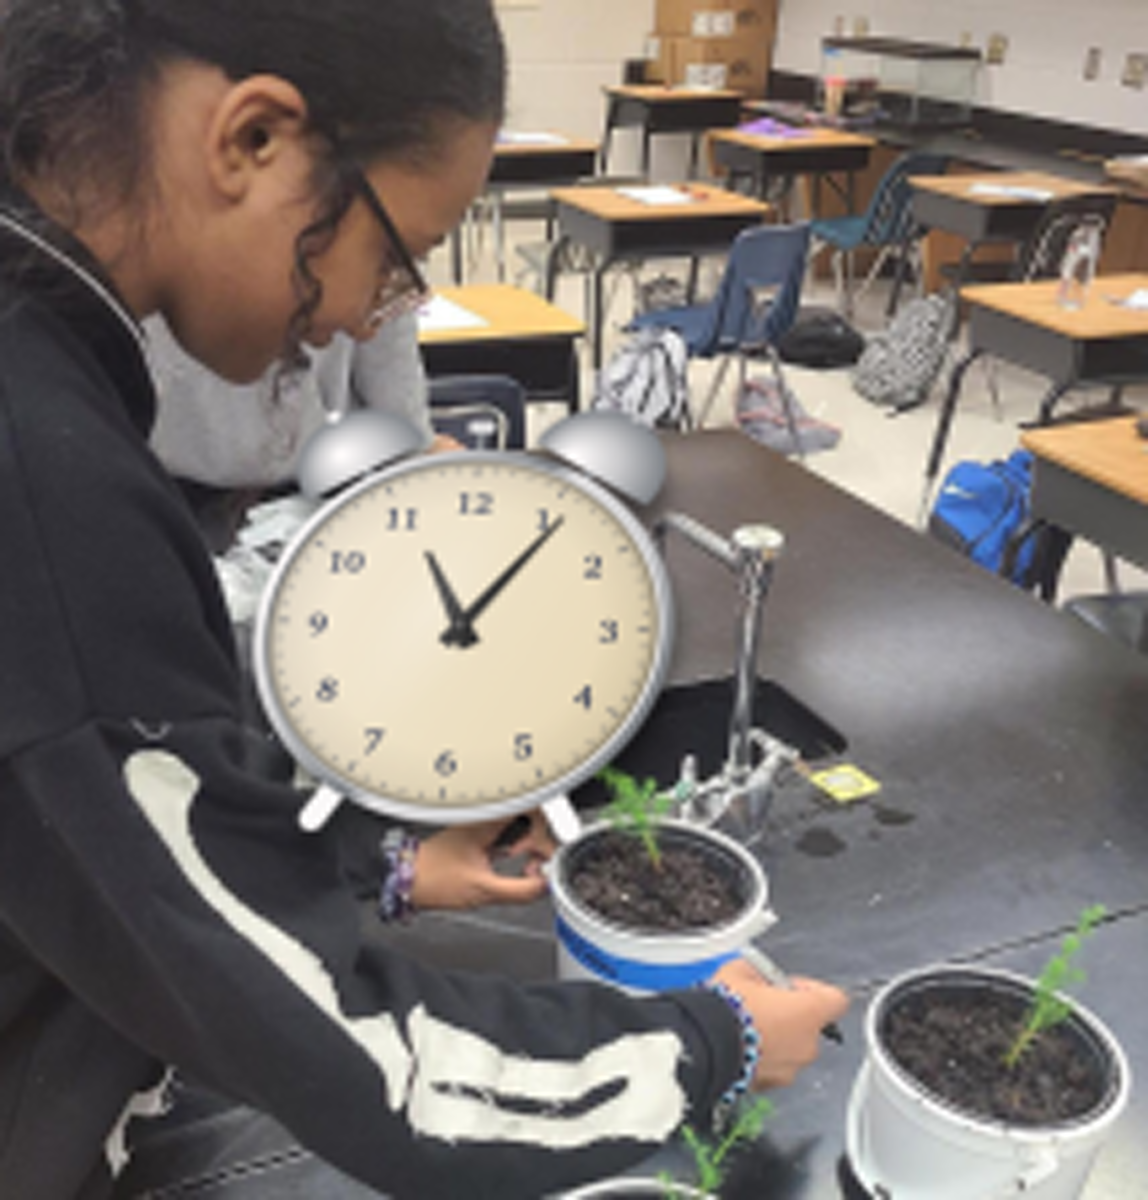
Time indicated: 11:06
